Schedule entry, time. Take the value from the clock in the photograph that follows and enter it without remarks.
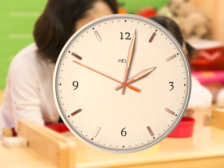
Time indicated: 2:01:49
